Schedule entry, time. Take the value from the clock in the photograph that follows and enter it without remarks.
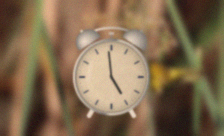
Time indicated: 4:59
